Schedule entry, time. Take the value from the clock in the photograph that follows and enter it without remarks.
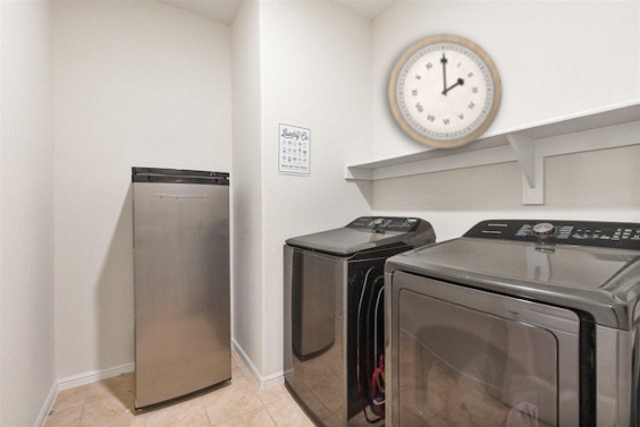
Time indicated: 2:00
